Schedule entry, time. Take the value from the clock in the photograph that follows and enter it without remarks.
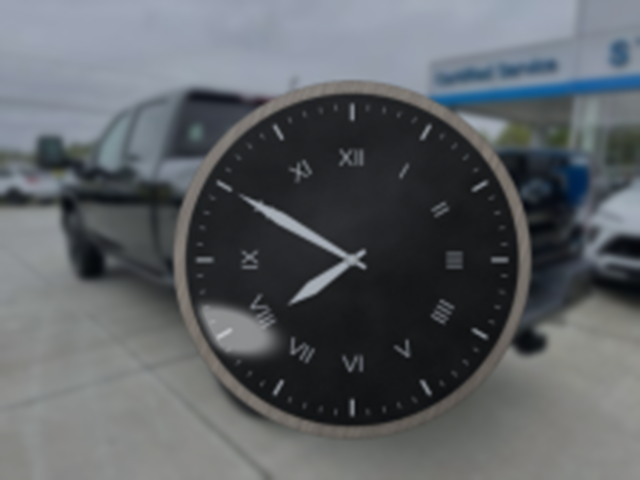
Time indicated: 7:50
